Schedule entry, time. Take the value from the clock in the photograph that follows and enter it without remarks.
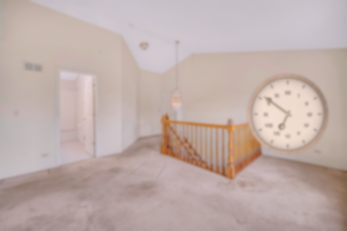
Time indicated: 6:51
